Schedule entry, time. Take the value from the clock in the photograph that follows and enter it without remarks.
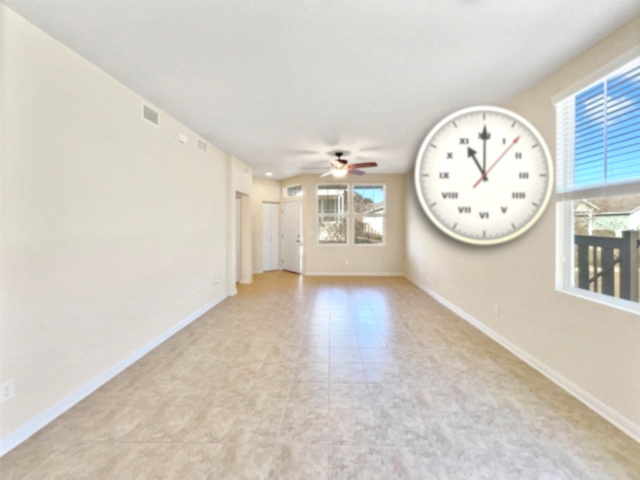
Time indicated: 11:00:07
